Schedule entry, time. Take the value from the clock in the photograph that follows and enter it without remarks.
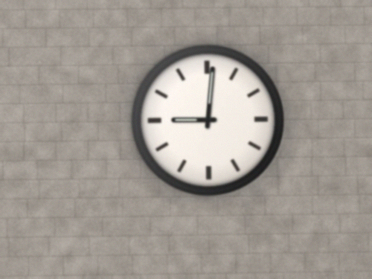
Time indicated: 9:01
